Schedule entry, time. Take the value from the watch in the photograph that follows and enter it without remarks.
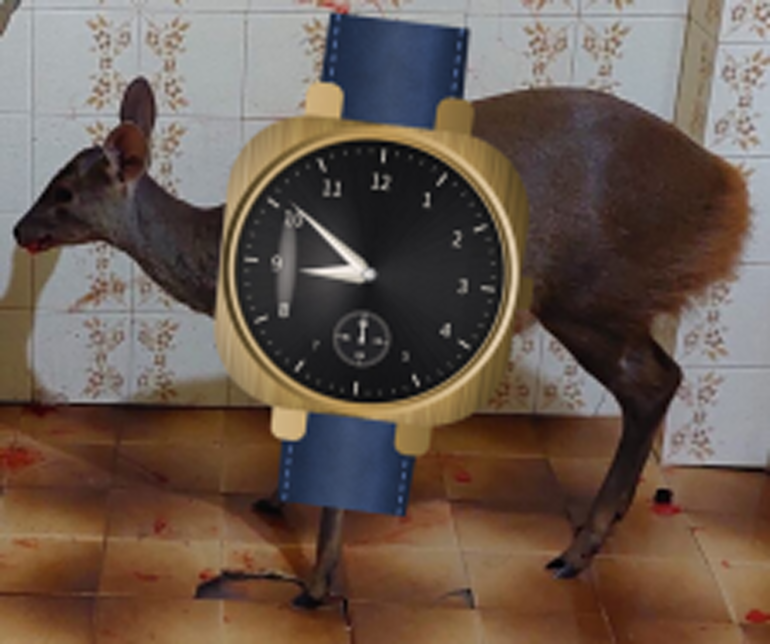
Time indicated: 8:51
